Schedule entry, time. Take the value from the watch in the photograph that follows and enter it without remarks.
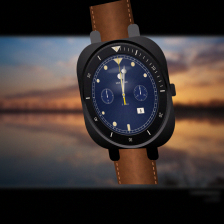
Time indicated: 12:02
